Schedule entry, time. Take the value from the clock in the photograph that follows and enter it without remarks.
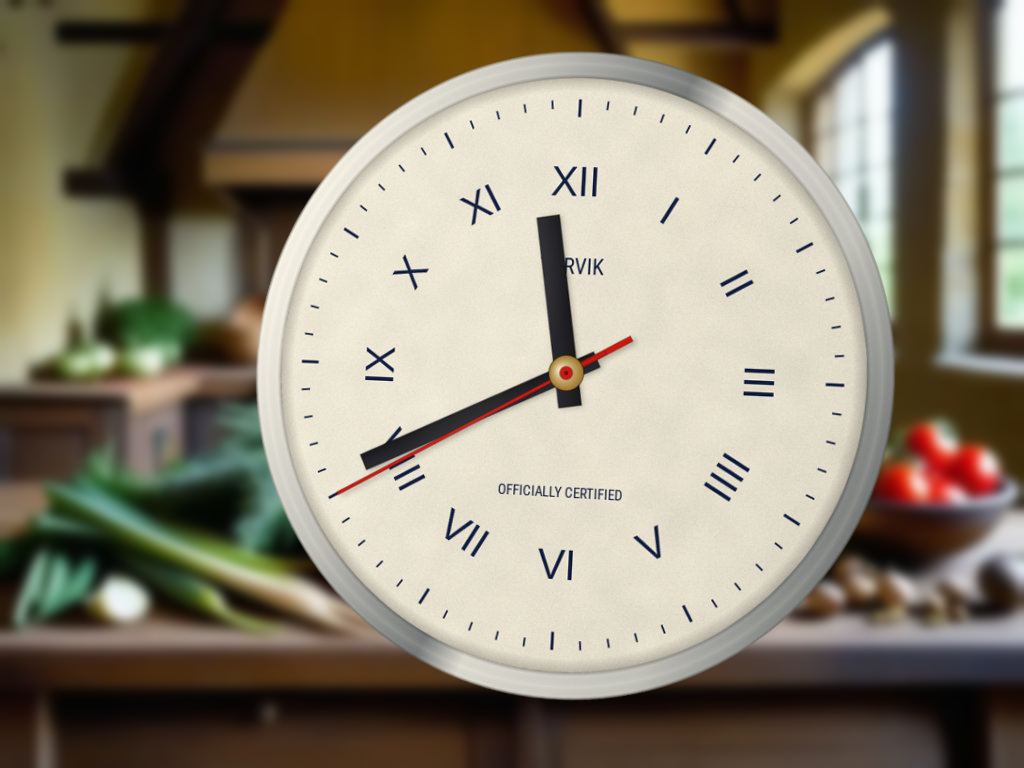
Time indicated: 11:40:40
